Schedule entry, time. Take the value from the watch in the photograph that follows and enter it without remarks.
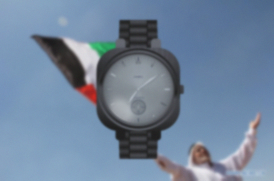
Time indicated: 7:09
